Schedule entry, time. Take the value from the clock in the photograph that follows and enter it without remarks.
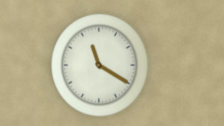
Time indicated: 11:20
